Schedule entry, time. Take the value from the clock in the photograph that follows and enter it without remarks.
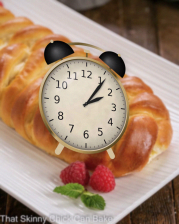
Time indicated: 2:06
